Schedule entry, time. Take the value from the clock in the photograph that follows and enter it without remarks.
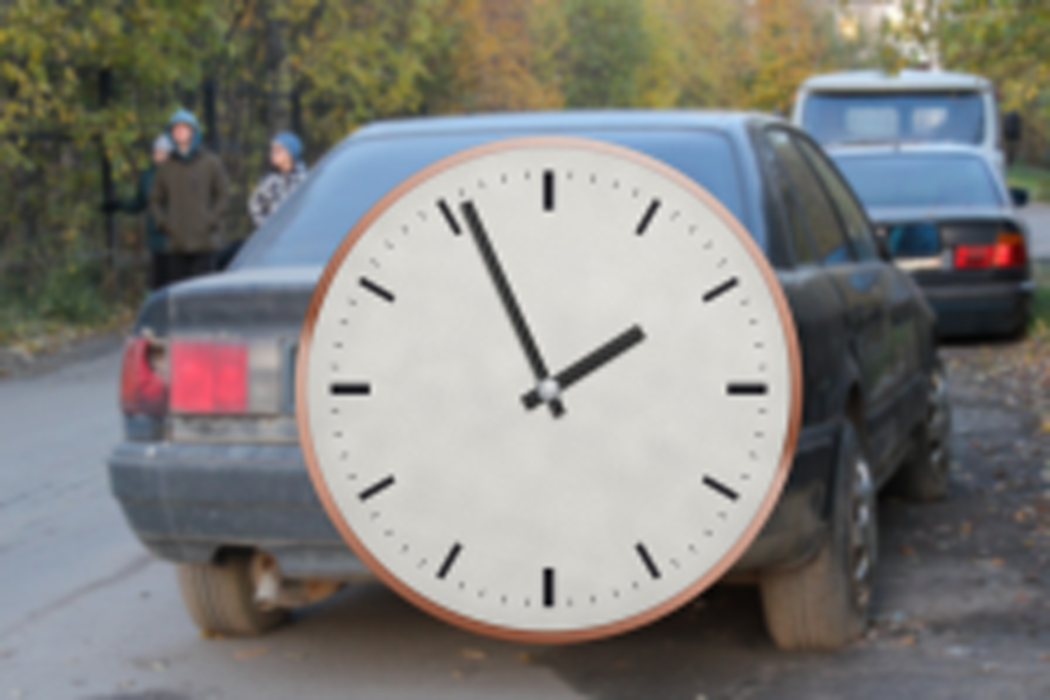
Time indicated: 1:56
